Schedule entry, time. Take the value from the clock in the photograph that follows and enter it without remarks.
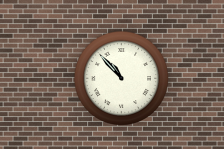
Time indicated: 10:53
